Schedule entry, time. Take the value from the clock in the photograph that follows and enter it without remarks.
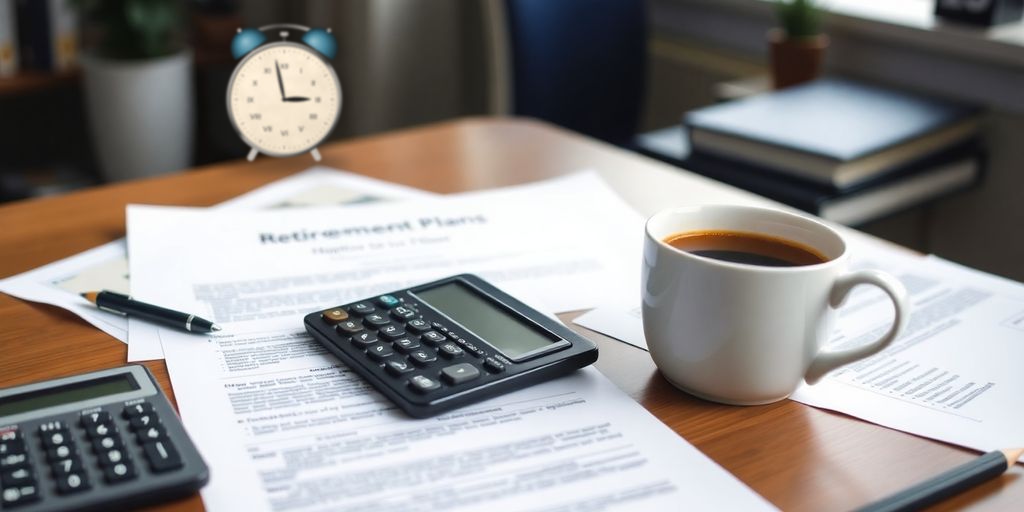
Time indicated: 2:58
